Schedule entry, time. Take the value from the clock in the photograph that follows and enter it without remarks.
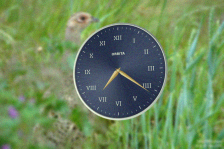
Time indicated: 7:21
